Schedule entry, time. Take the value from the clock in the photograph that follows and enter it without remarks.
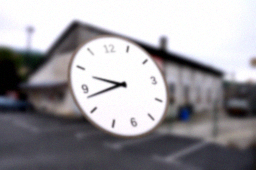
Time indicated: 9:43
